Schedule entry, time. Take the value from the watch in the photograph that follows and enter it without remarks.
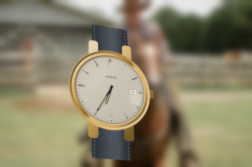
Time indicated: 6:35
